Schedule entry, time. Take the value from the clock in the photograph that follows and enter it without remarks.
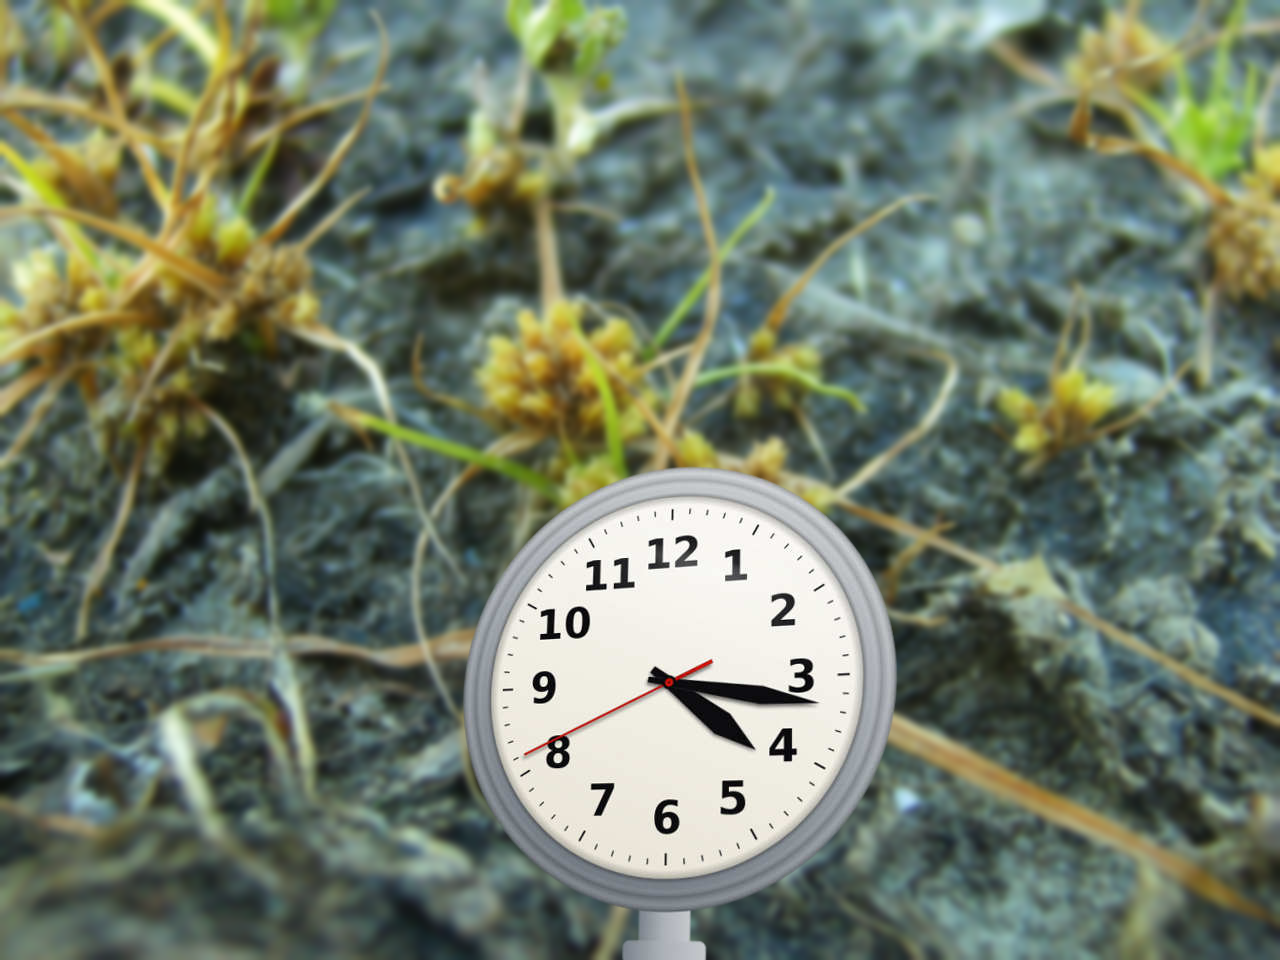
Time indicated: 4:16:41
